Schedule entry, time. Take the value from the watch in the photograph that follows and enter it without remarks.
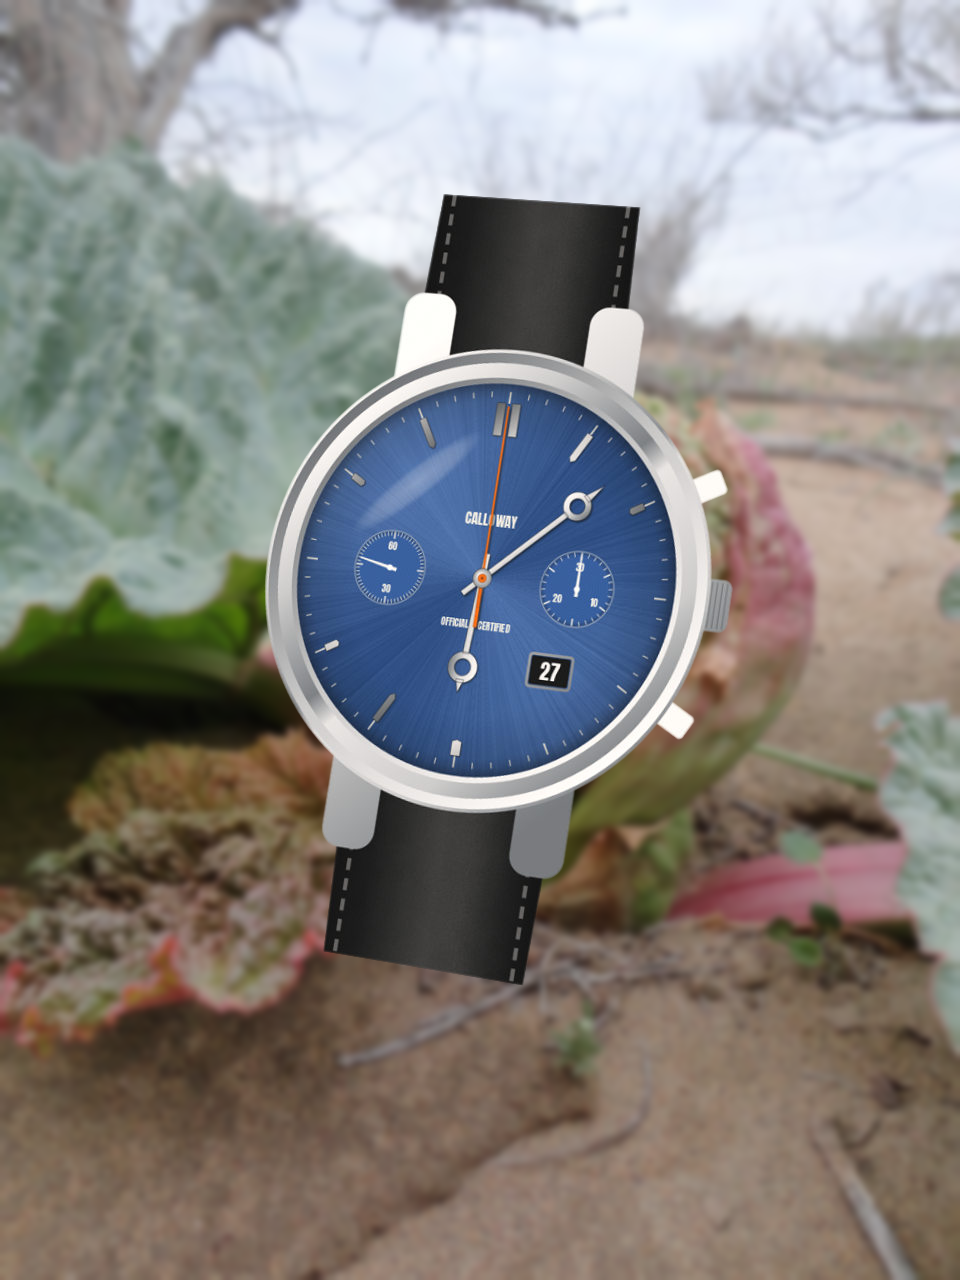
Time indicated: 6:07:47
